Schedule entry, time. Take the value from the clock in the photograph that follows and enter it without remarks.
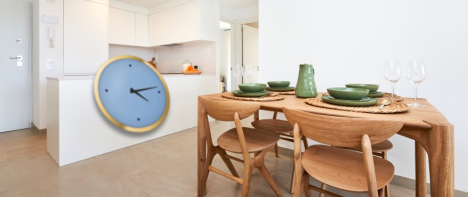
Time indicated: 4:13
